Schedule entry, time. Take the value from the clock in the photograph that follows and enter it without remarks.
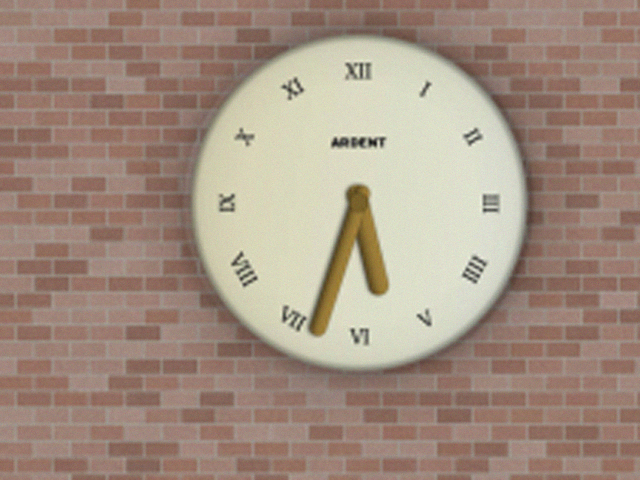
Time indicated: 5:33
